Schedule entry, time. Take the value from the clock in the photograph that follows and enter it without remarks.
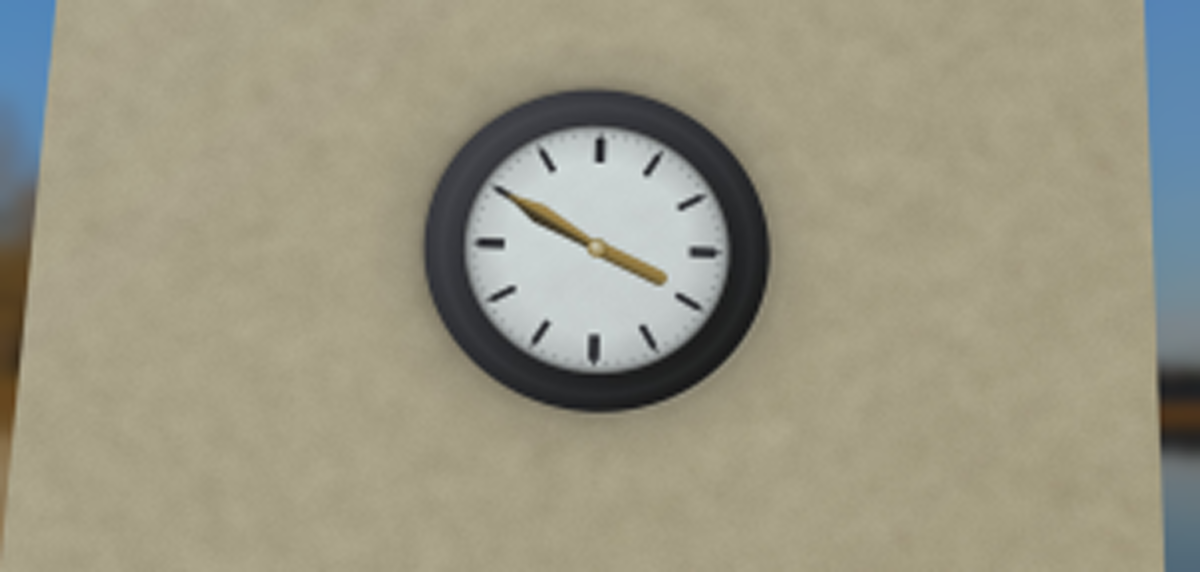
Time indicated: 3:50
